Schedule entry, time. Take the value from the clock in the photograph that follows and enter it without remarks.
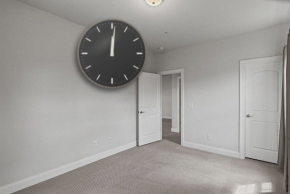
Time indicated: 12:01
